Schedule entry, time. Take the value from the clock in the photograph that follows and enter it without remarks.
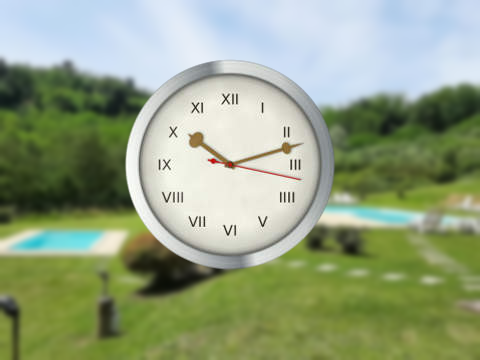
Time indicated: 10:12:17
